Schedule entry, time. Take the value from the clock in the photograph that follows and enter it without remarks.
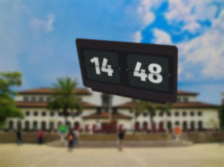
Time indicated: 14:48
